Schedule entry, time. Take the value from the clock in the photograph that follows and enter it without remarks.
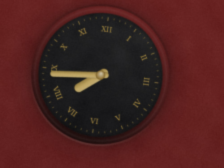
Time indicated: 7:44
